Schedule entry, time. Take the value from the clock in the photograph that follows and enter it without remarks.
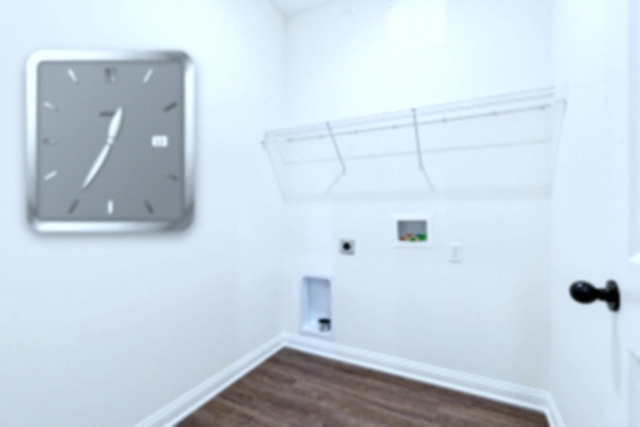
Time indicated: 12:35
